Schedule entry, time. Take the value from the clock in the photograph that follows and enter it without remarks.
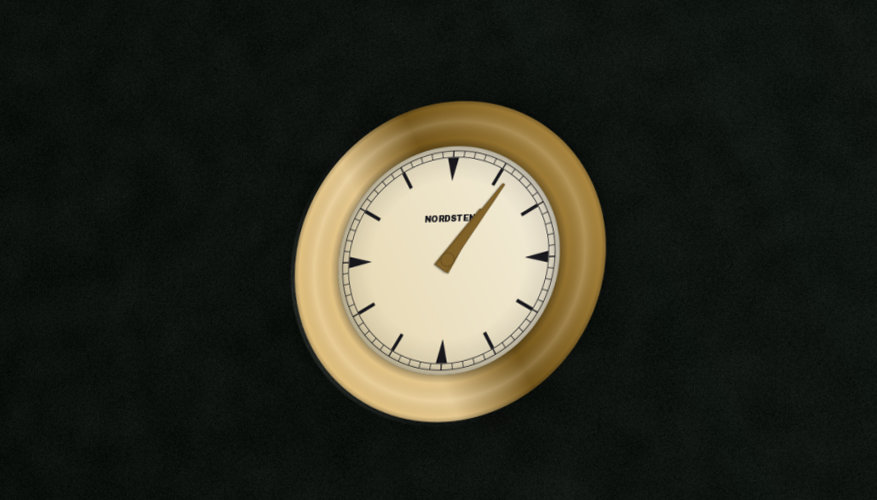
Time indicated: 1:06
